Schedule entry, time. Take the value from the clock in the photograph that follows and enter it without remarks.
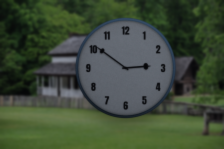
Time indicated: 2:51
